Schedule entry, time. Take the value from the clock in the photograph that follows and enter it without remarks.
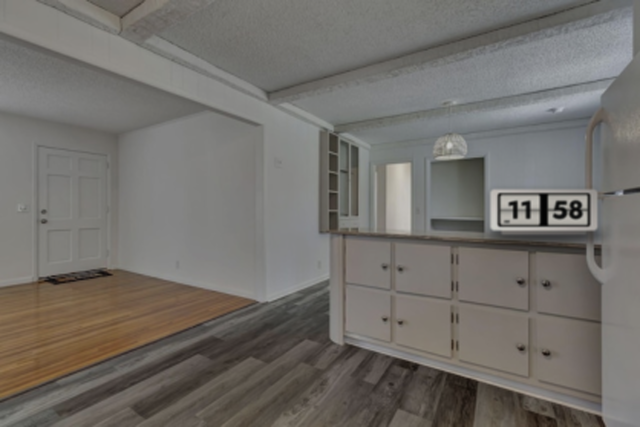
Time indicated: 11:58
